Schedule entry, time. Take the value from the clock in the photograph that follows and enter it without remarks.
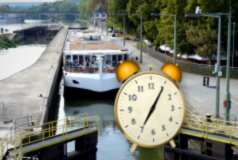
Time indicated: 7:05
